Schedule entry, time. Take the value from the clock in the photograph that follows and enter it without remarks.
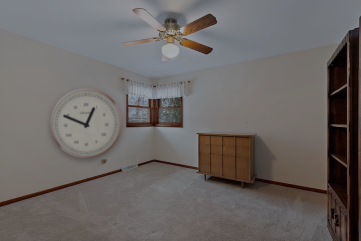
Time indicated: 12:49
